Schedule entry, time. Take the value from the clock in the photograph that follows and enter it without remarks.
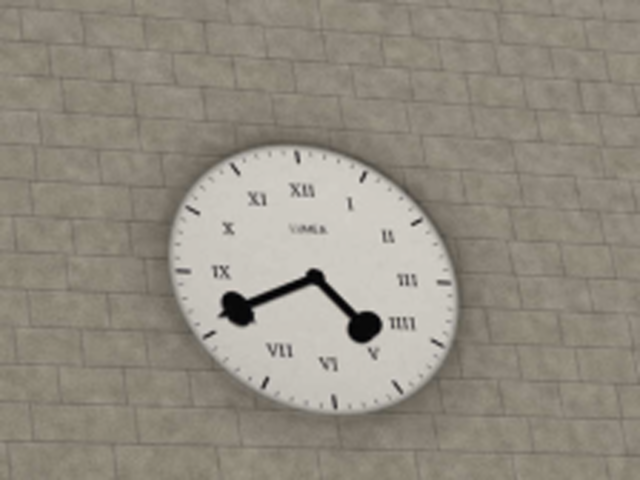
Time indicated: 4:41
